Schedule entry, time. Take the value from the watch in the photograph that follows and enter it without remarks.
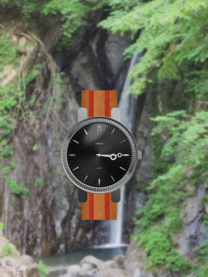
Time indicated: 3:15
